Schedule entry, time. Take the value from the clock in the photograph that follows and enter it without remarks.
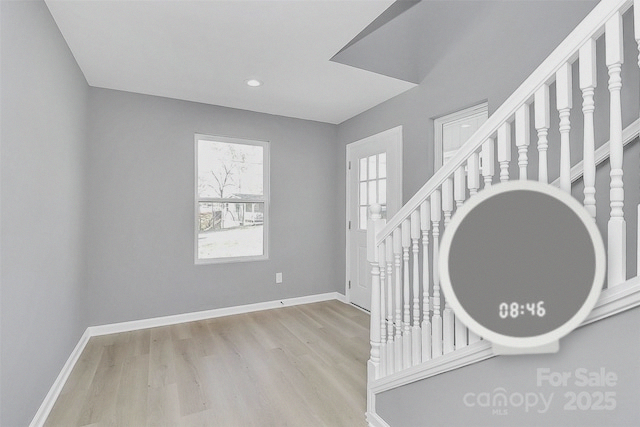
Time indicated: 8:46
